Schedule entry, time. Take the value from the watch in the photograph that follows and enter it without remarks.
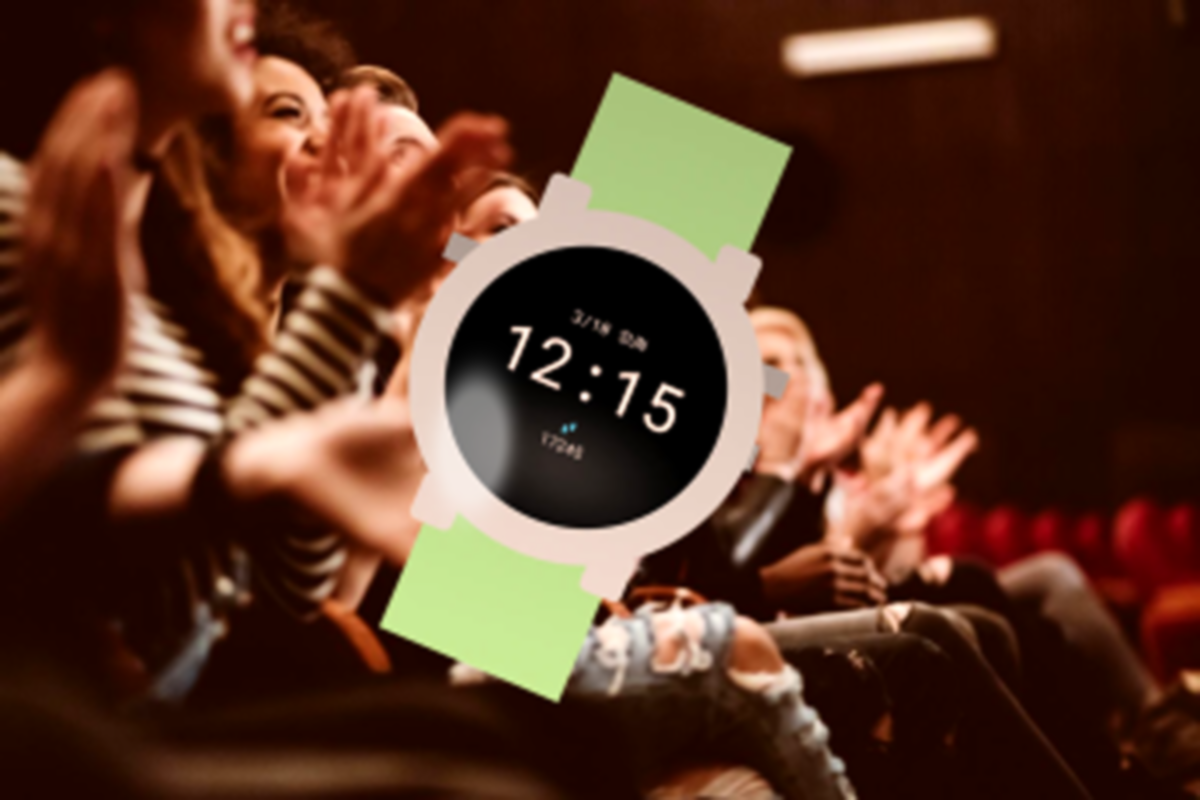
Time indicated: 12:15
